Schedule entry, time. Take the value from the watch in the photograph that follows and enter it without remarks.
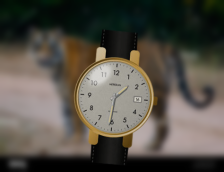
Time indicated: 1:31
